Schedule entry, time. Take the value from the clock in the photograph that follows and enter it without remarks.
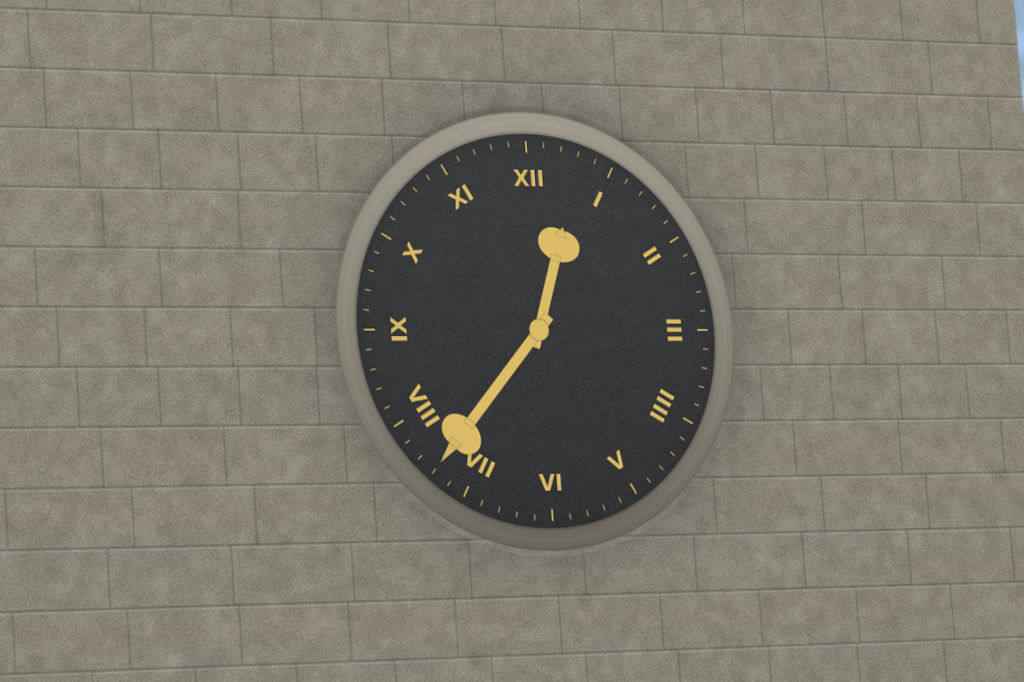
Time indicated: 12:37
